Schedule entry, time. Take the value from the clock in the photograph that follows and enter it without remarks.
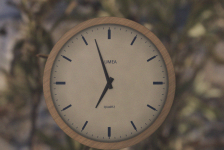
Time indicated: 6:57
